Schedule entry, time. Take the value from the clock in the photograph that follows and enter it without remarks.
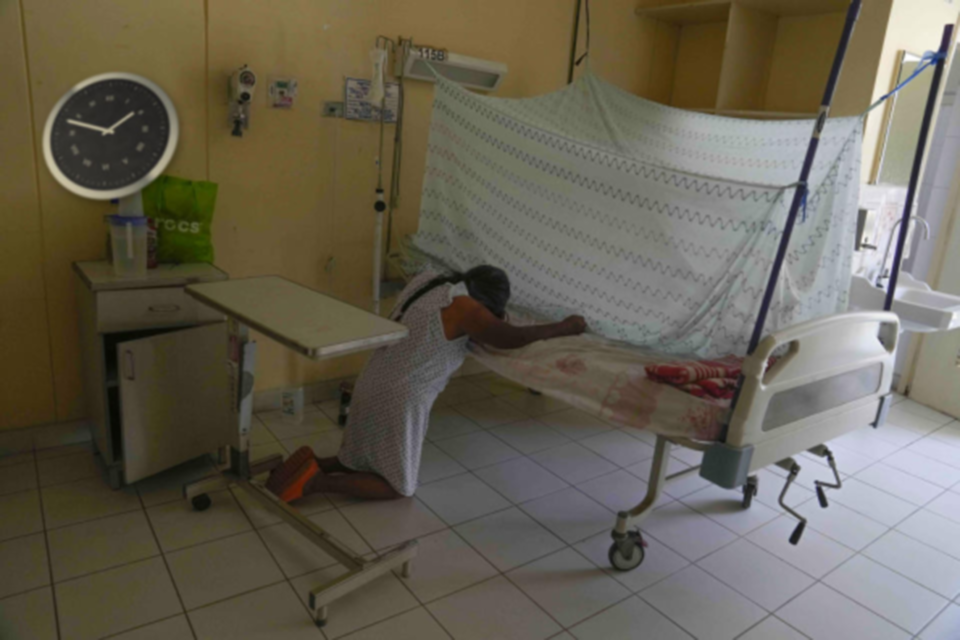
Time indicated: 1:48
